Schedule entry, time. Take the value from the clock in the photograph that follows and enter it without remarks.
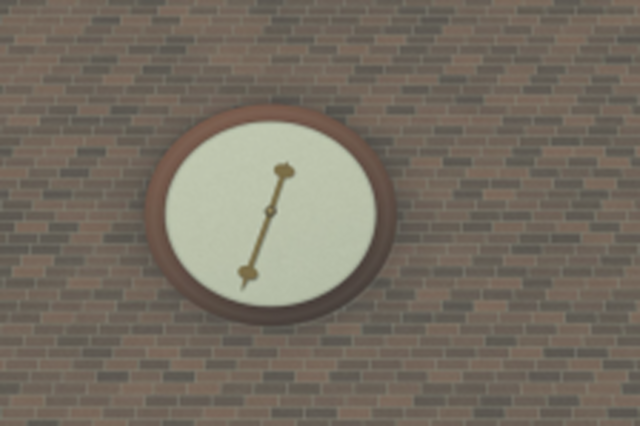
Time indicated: 12:33
